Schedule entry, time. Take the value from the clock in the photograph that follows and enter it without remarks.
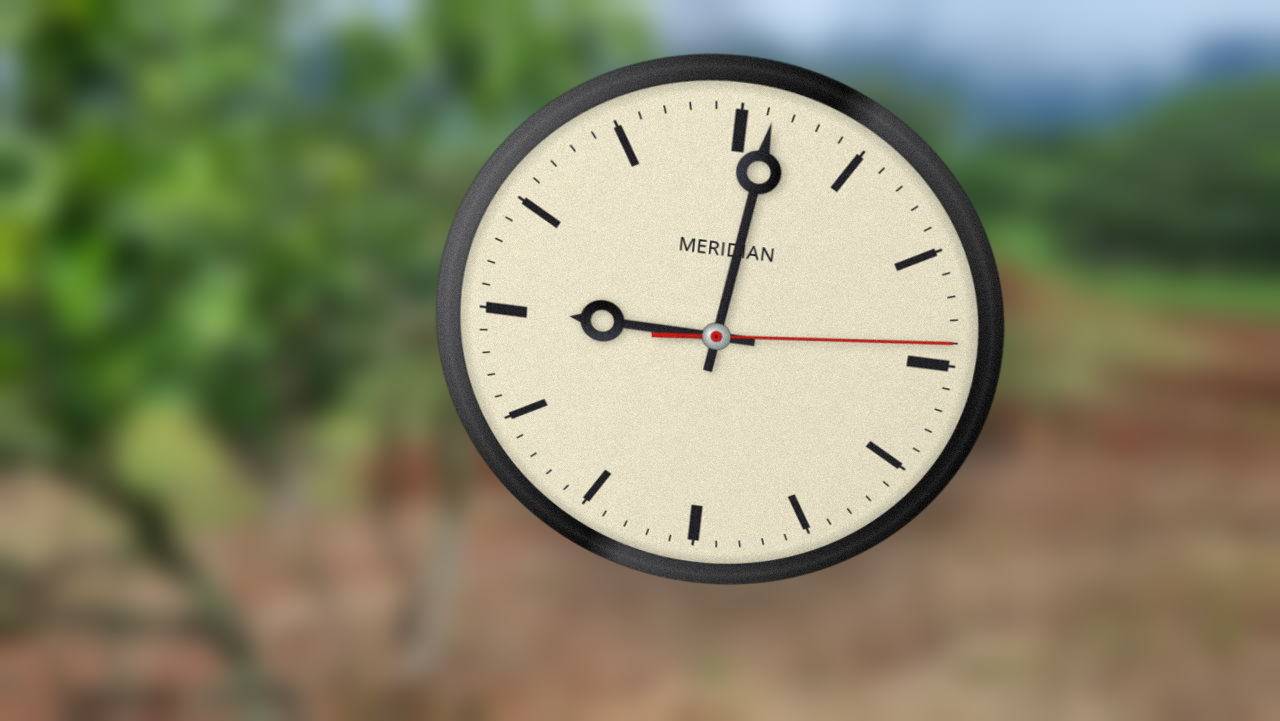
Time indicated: 9:01:14
